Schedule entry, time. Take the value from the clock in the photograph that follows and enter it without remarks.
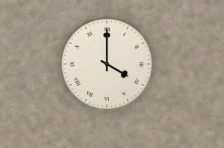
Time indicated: 4:00
